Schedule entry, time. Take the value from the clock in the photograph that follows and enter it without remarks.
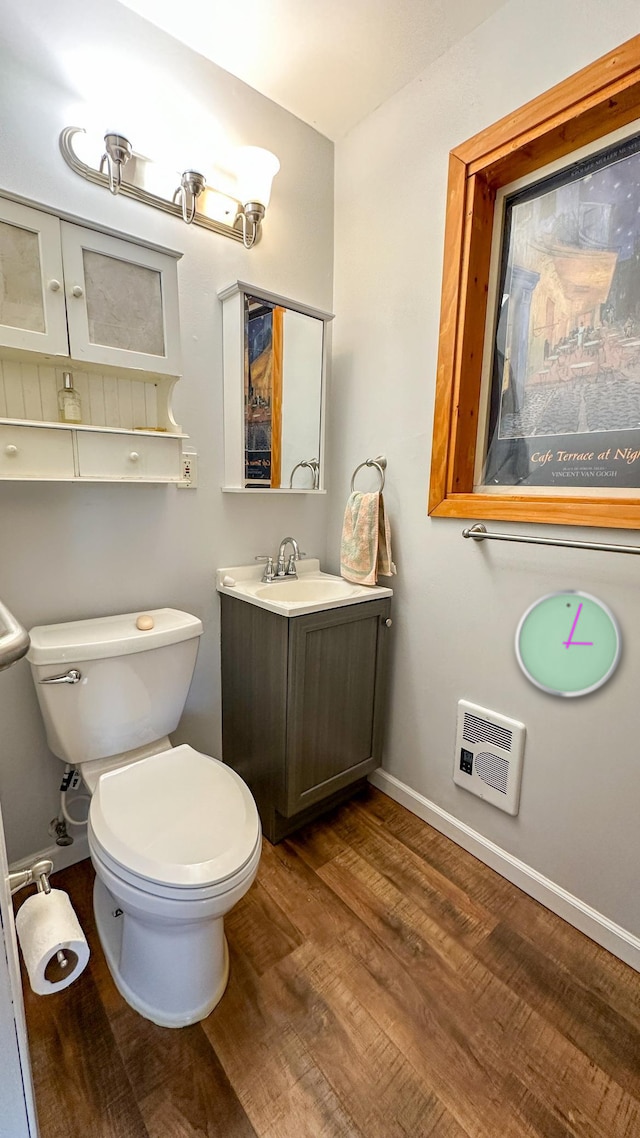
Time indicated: 3:03
